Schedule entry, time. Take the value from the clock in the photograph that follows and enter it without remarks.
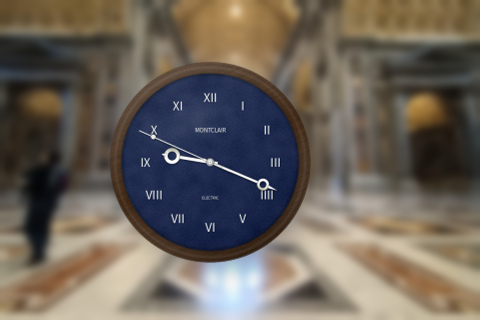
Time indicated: 9:18:49
